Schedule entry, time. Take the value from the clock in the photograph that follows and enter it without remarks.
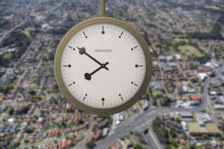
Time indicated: 7:51
